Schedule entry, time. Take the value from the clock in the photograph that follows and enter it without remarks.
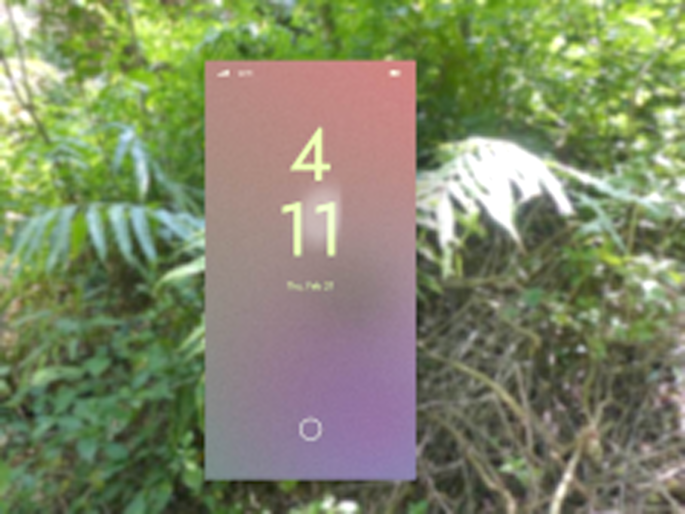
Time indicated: 4:11
